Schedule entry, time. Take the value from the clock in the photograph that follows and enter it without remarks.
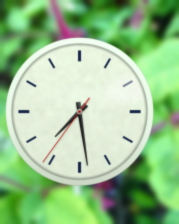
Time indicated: 7:28:36
